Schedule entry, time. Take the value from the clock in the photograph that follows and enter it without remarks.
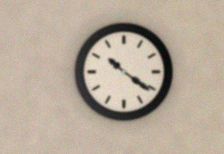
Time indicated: 10:21
